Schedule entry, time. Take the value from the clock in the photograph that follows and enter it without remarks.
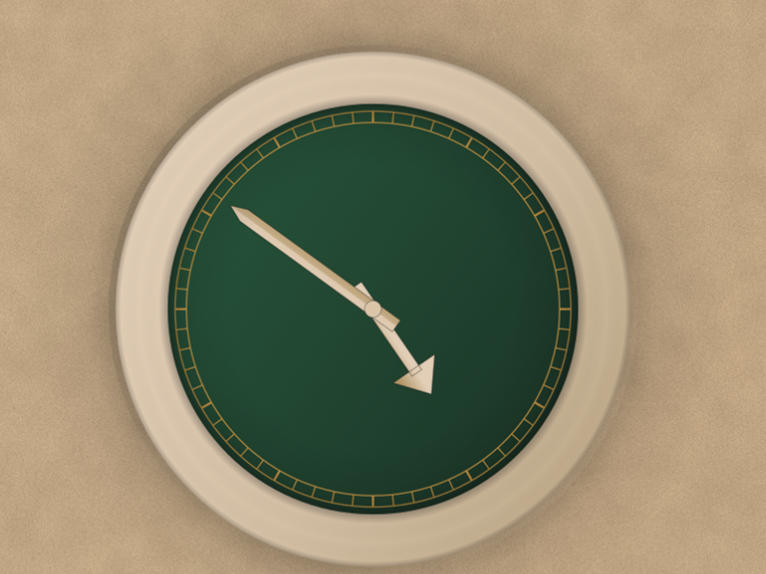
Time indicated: 4:51
